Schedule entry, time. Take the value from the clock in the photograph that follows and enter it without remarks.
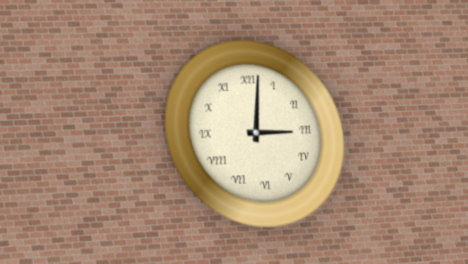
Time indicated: 3:02
